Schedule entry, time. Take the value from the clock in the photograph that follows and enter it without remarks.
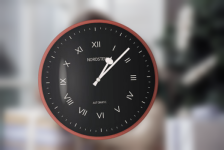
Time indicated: 1:08
